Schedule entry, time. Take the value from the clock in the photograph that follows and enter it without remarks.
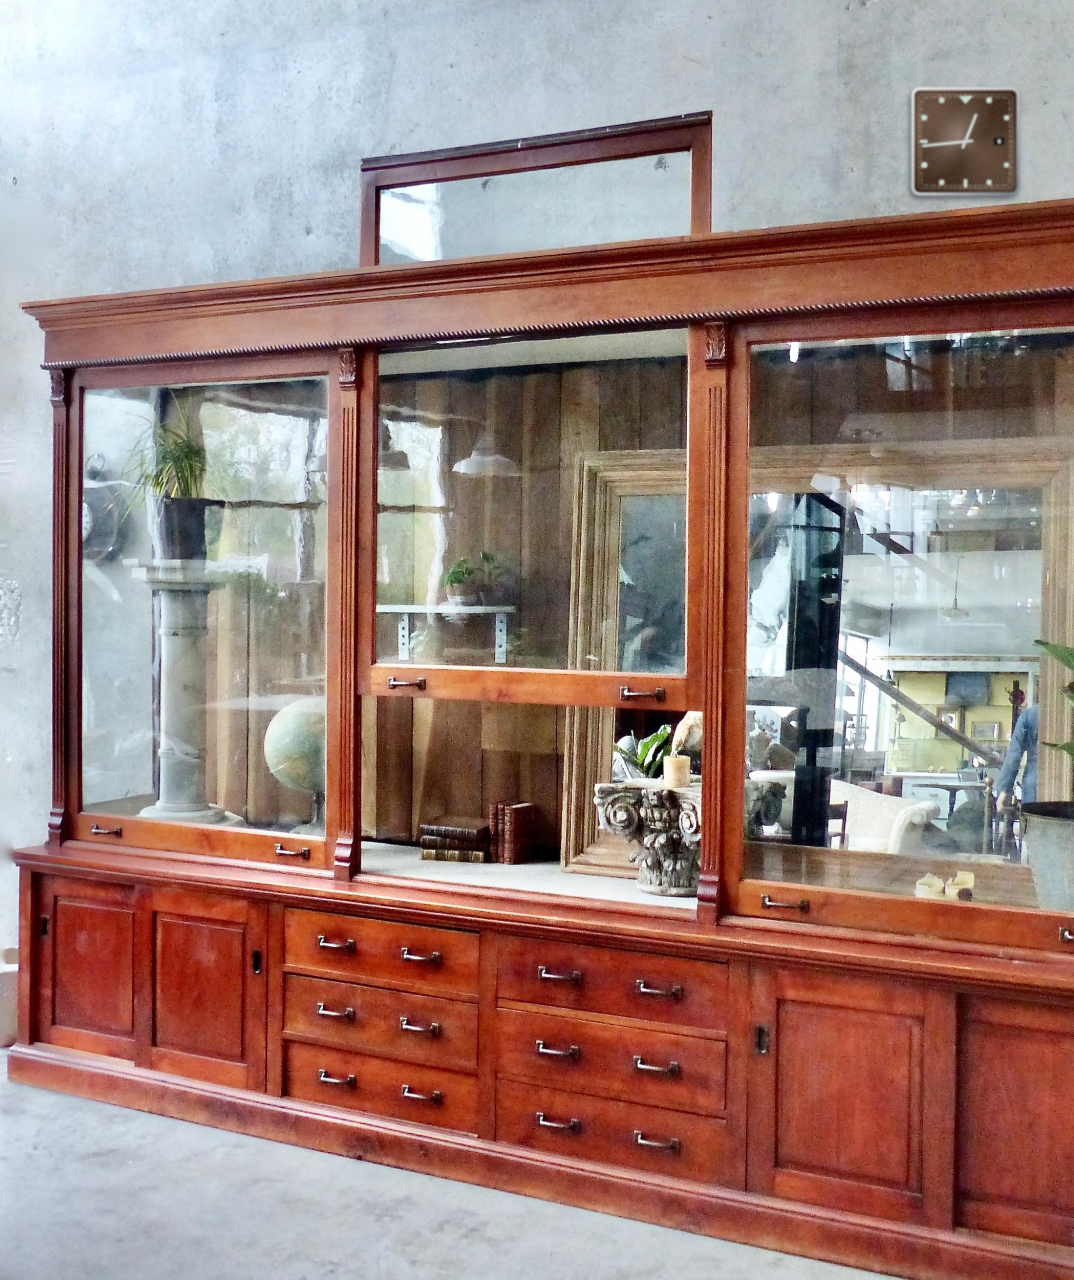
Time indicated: 12:44
